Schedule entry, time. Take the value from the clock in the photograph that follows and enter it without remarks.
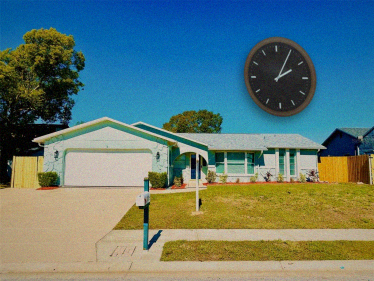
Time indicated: 2:05
